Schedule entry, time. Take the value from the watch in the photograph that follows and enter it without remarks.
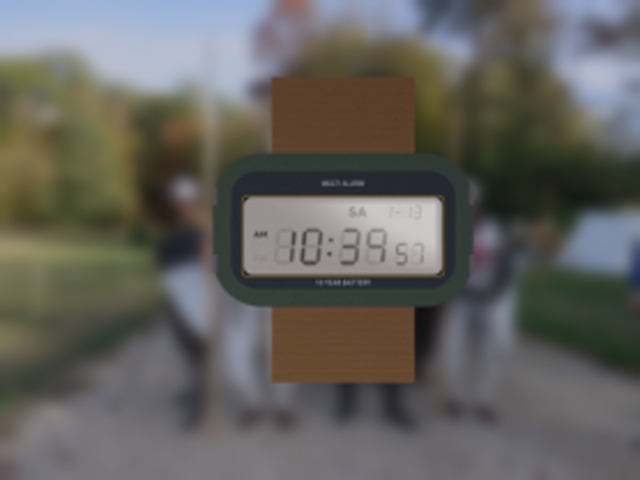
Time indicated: 10:39:57
